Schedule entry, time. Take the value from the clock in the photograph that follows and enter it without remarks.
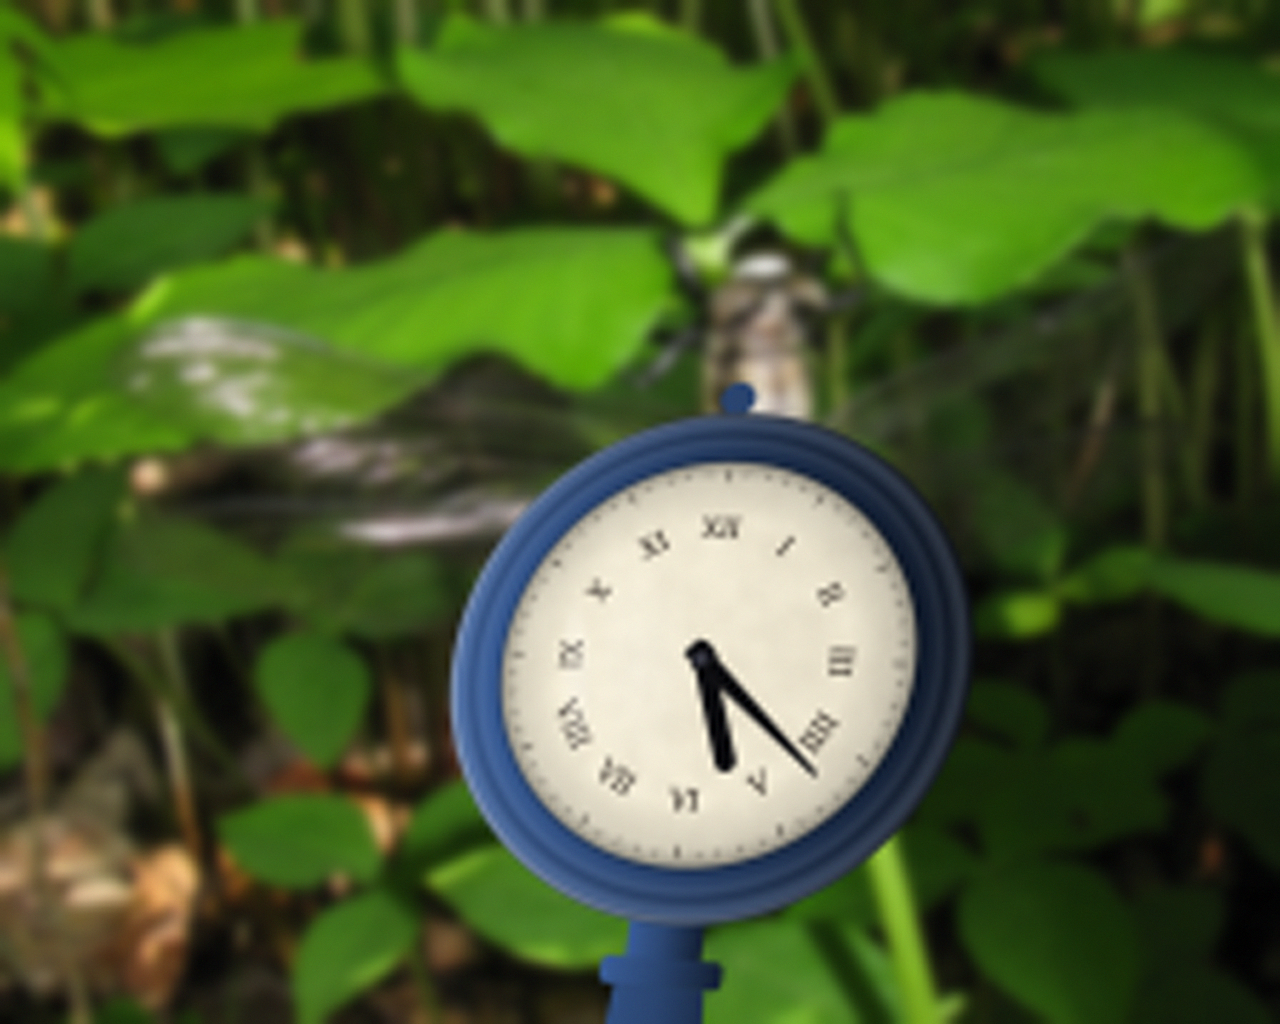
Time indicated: 5:22
